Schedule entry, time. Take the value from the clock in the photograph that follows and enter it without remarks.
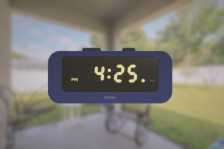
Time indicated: 4:25
